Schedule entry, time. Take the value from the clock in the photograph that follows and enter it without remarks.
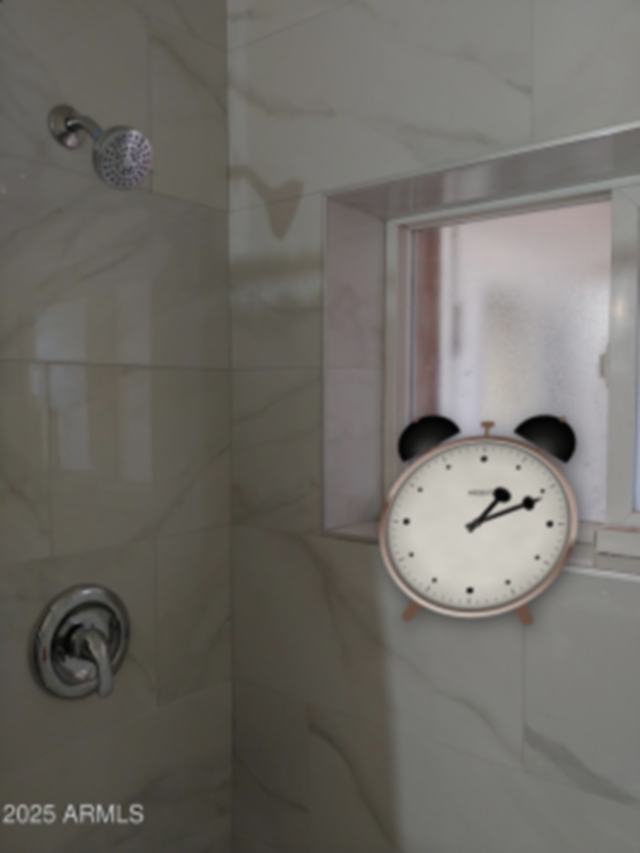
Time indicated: 1:11
